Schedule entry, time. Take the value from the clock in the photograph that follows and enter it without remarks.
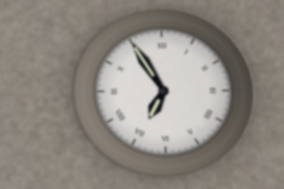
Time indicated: 6:55
